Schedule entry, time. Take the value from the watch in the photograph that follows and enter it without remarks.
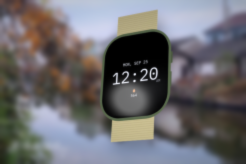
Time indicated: 12:20
